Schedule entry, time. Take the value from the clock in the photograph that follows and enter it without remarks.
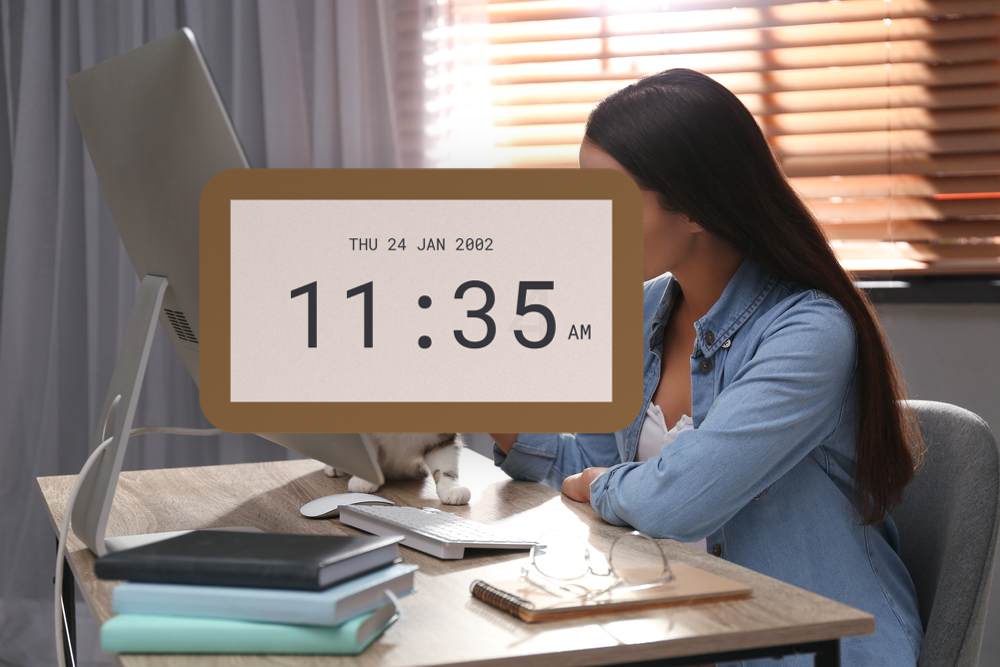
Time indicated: 11:35
